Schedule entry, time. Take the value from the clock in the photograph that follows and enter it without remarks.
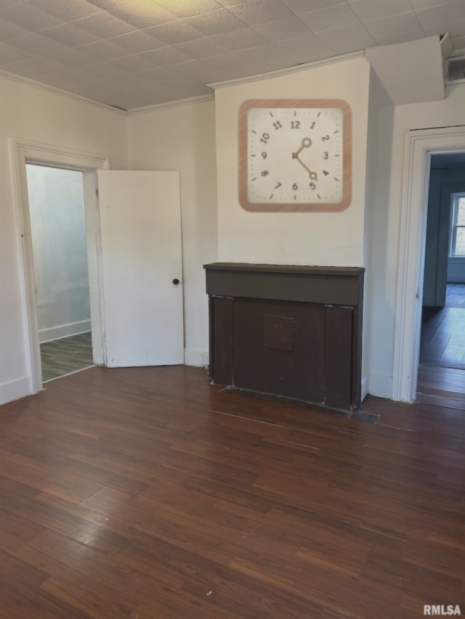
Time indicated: 1:23
